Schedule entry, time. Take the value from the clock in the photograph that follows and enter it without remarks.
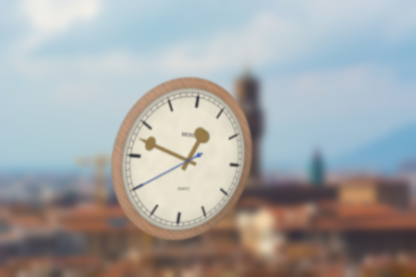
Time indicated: 12:47:40
